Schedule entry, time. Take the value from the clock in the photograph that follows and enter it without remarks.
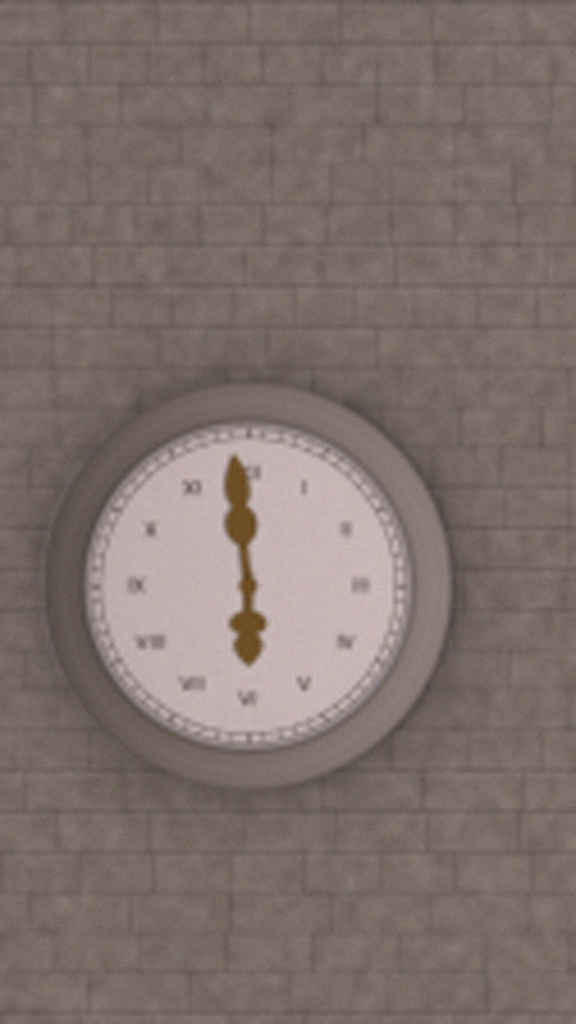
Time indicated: 5:59
